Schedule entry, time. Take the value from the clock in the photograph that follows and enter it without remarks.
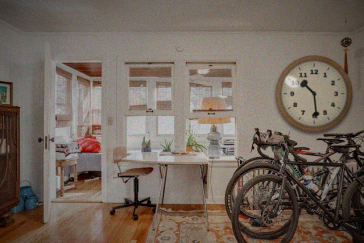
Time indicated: 10:29
